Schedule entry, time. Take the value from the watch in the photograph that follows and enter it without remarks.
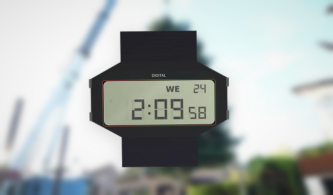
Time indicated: 2:09:58
